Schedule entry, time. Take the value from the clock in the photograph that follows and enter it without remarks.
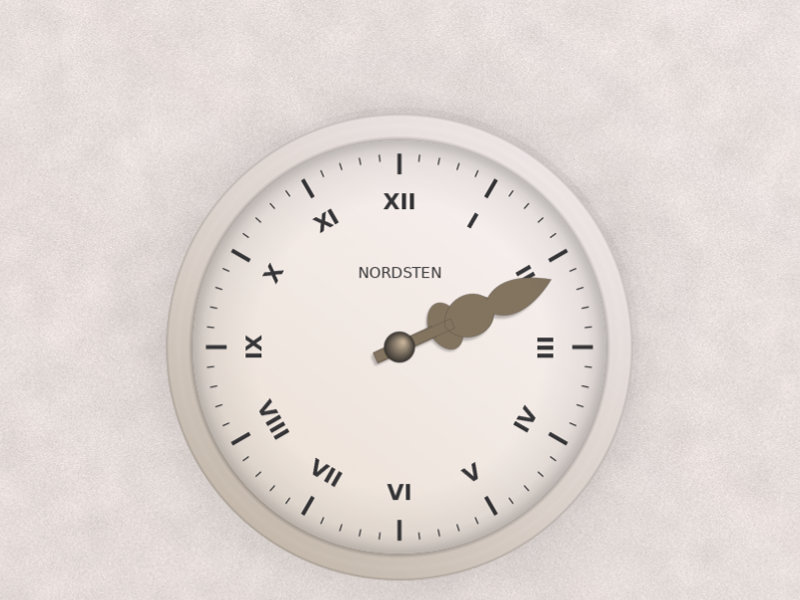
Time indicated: 2:11
